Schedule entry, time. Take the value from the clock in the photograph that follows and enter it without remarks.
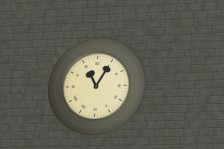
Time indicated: 11:05
